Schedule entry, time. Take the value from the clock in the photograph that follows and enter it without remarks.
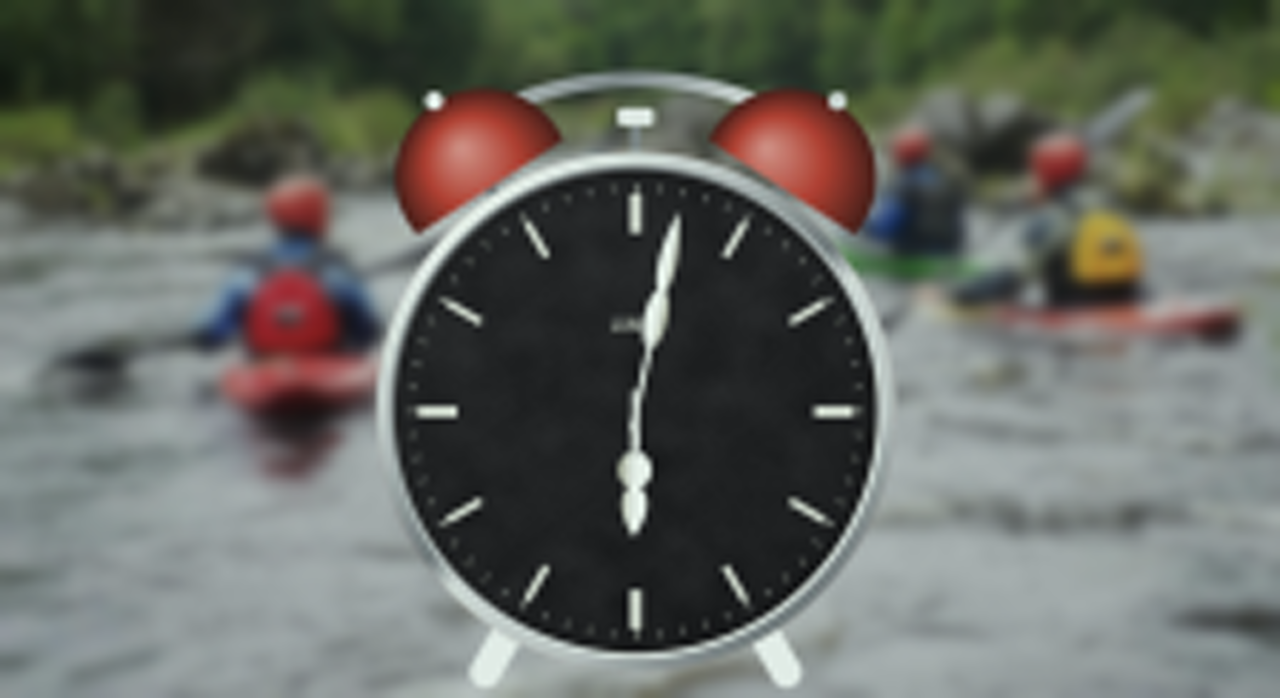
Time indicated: 6:02
